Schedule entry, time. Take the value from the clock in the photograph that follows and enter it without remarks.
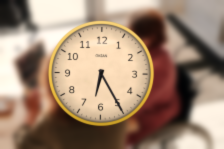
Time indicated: 6:25
